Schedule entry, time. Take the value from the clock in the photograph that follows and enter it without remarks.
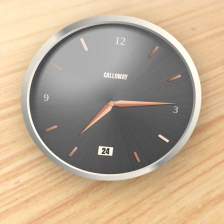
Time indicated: 7:14
